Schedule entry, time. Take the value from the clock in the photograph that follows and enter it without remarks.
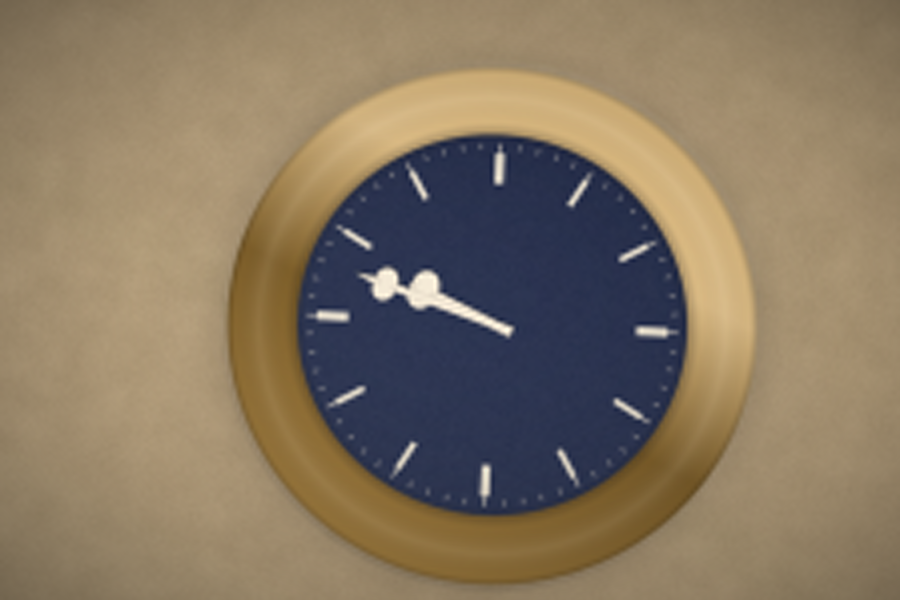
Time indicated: 9:48
